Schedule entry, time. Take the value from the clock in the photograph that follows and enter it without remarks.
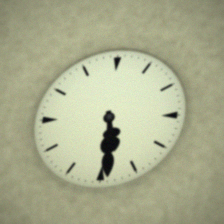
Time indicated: 5:29
